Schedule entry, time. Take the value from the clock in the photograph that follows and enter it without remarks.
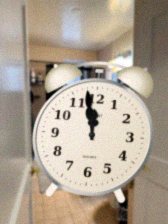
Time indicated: 11:58
